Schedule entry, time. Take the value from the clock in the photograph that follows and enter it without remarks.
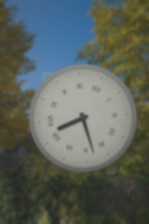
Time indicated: 7:23
